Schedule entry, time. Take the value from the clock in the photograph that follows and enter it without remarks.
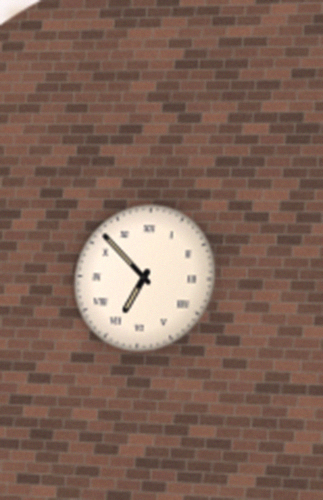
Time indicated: 6:52
